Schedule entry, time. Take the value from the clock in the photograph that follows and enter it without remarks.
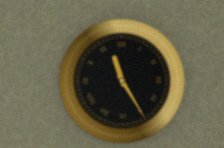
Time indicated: 11:25
